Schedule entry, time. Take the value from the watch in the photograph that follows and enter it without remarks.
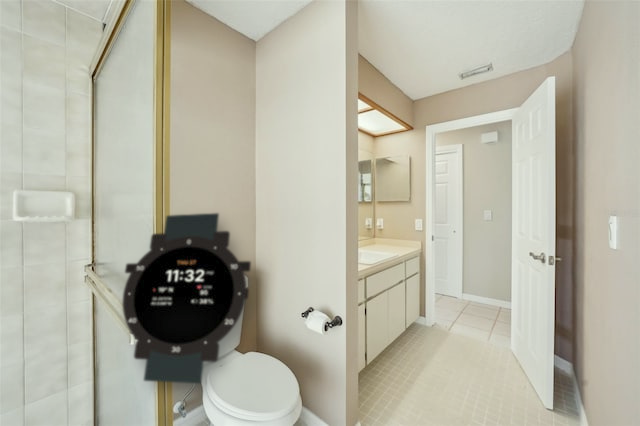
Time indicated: 11:32
